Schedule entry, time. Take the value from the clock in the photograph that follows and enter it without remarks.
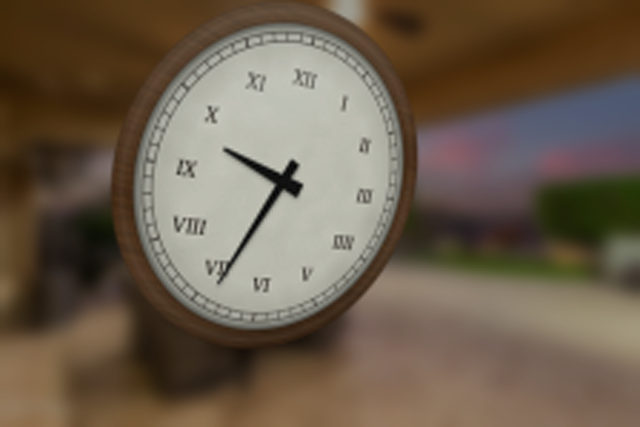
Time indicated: 9:34
